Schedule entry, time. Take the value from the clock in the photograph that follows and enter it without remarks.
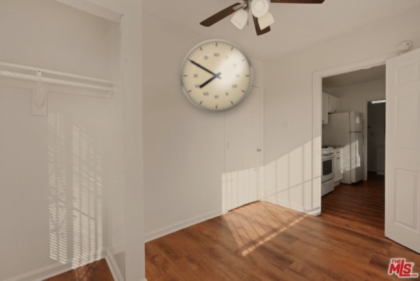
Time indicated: 7:50
